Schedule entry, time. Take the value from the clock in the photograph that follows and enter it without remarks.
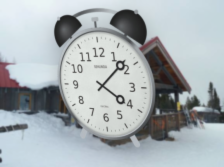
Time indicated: 4:08
